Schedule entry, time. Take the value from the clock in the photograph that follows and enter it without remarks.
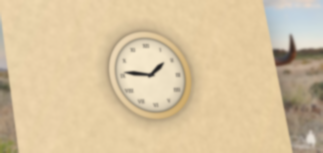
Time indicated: 1:46
